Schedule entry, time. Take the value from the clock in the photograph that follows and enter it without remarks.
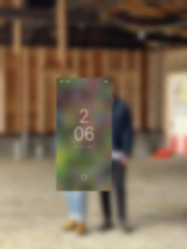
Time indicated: 2:06
